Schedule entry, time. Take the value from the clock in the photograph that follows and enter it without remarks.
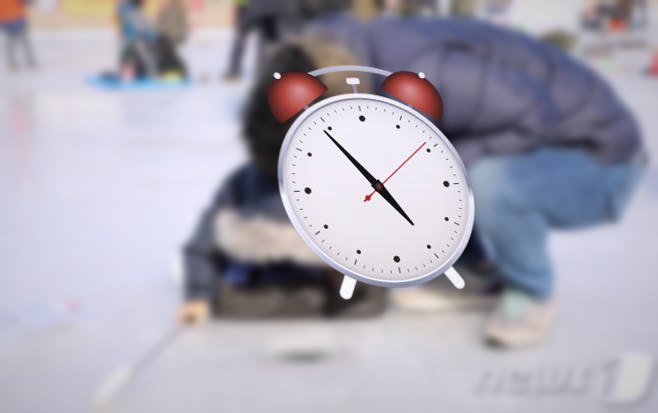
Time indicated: 4:54:09
